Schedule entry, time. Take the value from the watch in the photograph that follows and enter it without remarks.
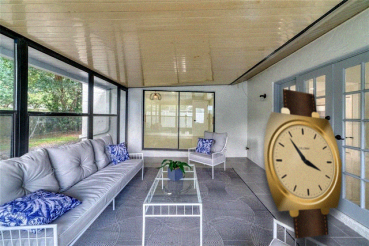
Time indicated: 3:54
